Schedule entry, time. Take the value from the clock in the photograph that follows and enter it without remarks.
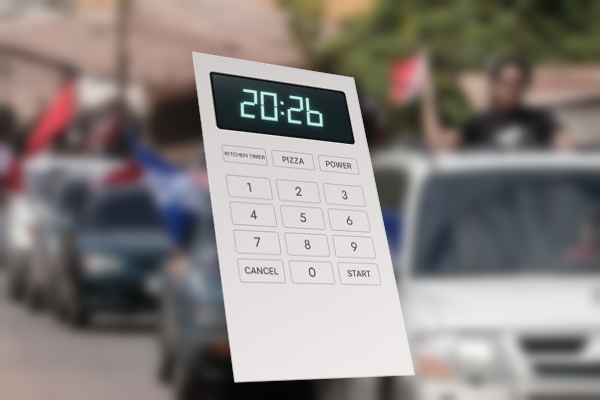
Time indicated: 20:26
